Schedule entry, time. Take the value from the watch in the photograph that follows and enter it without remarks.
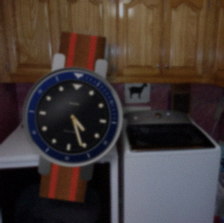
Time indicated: 4:26
